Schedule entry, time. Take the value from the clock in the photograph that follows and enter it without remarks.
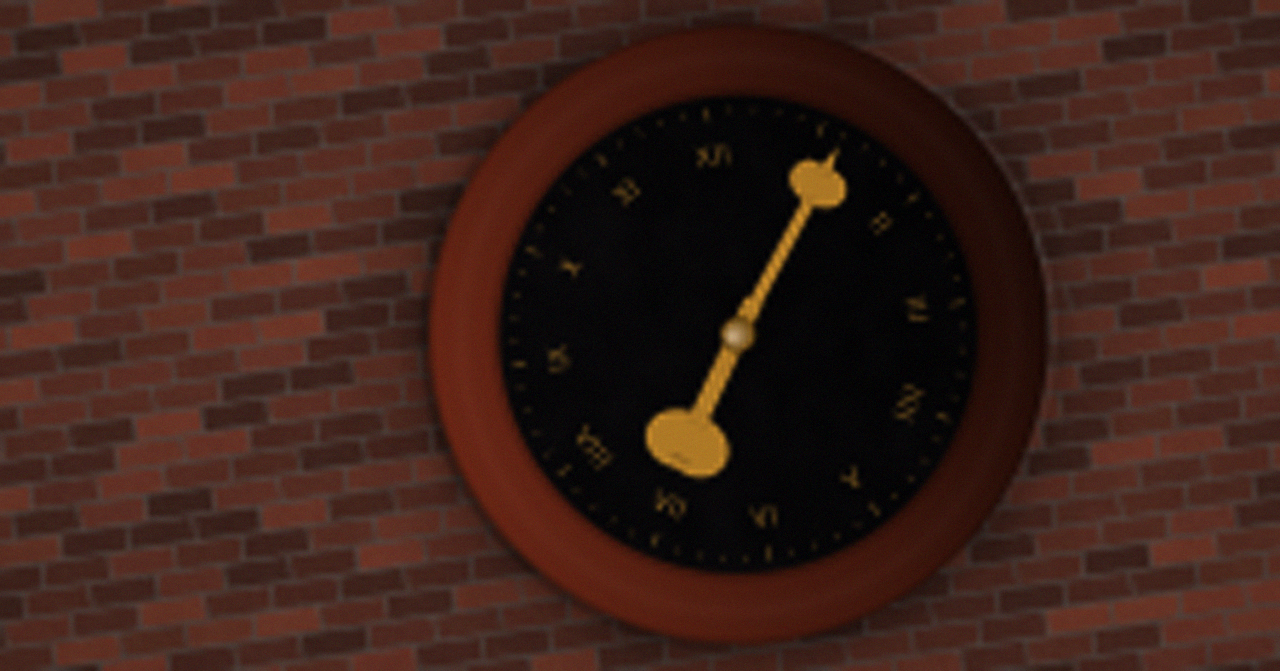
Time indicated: 7:06
